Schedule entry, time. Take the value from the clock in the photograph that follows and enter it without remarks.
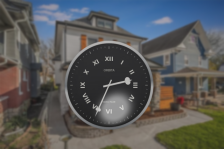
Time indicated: 2:34
